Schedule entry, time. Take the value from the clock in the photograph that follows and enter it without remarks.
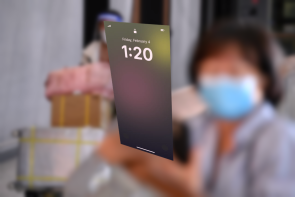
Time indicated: 1:20
